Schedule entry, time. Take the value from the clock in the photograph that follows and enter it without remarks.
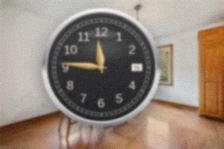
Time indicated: 11:46
